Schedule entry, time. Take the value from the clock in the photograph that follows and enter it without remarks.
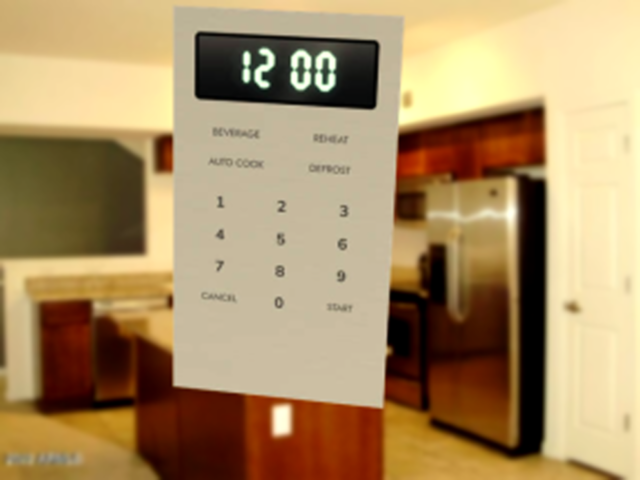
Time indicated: 12:00
